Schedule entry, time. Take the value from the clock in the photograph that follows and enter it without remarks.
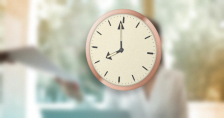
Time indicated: 7:59
